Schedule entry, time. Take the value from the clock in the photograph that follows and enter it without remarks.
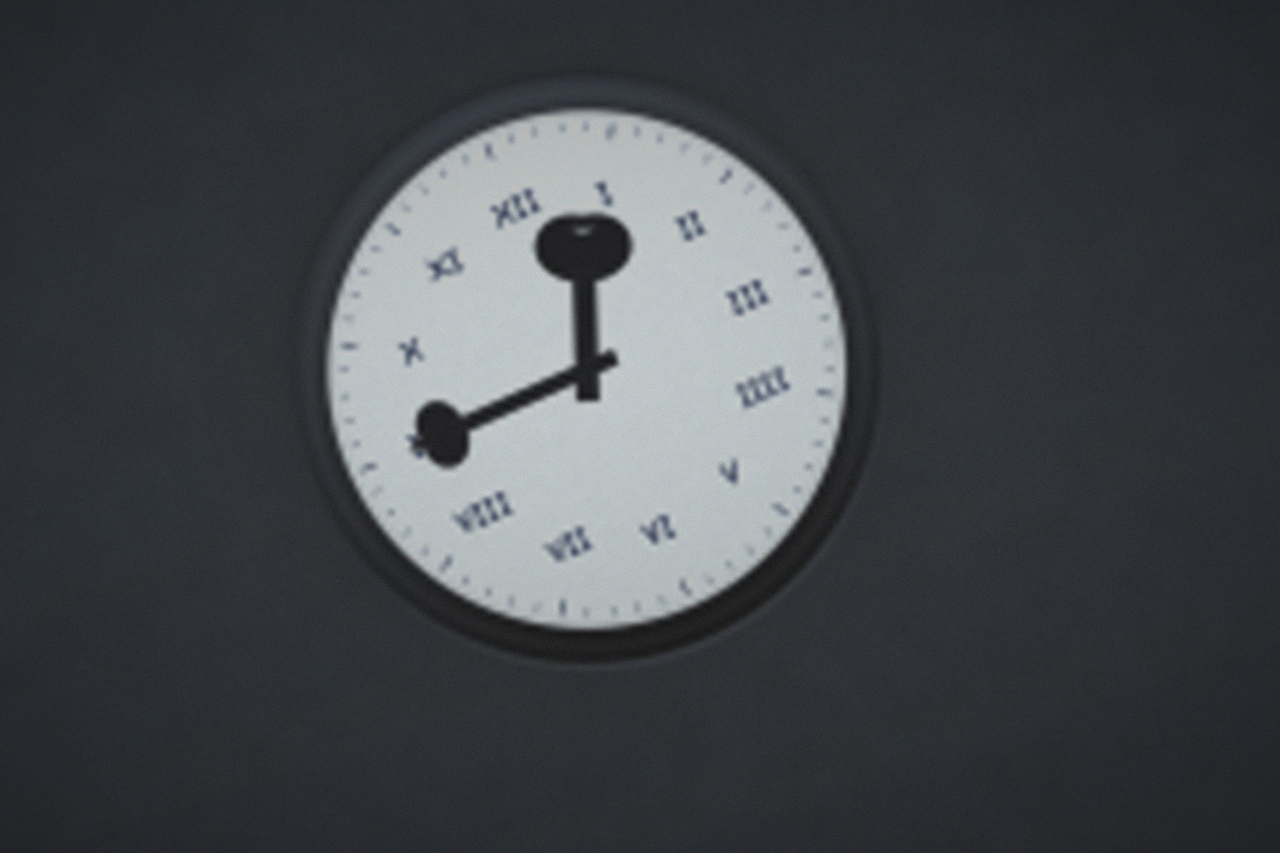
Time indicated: 12:45
